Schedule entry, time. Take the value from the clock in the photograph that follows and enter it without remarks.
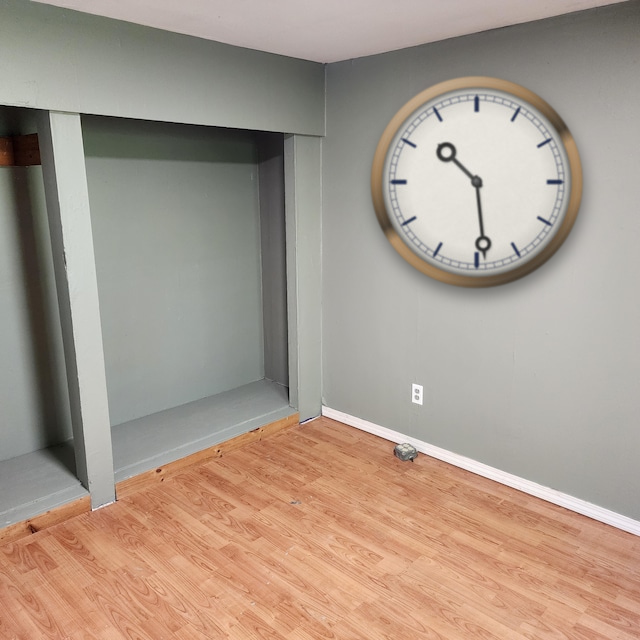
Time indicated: 10:29
